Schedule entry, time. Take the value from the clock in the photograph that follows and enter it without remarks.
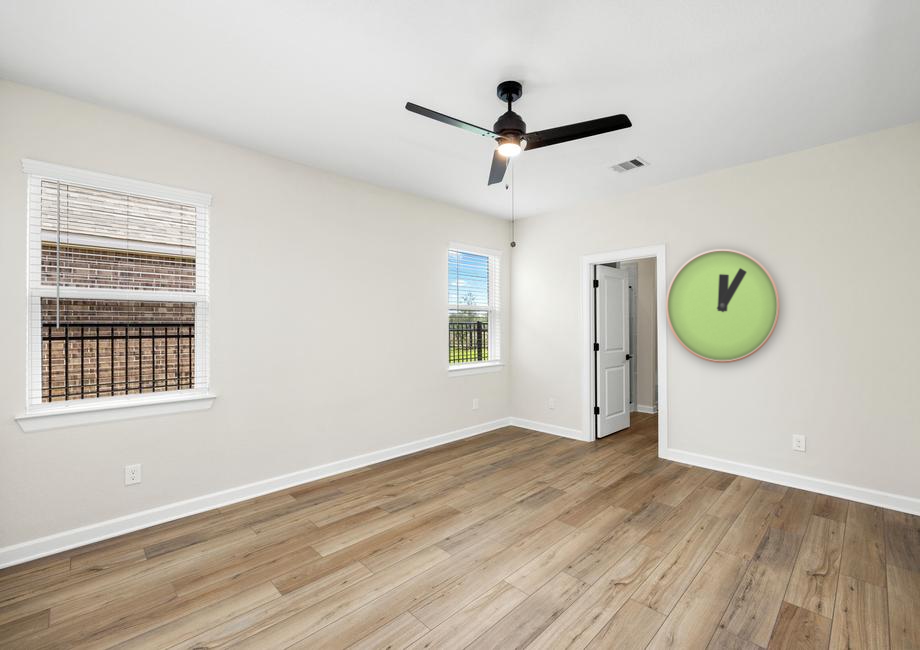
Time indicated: 12:05
